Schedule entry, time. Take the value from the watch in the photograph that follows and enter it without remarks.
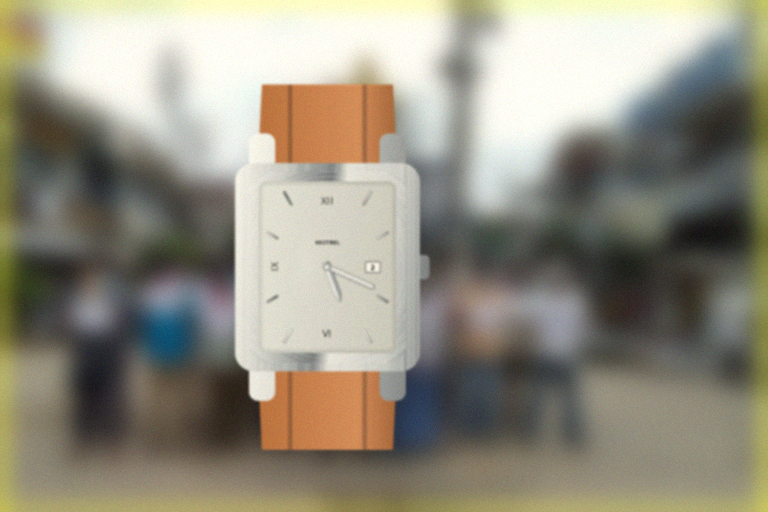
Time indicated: 5:19
